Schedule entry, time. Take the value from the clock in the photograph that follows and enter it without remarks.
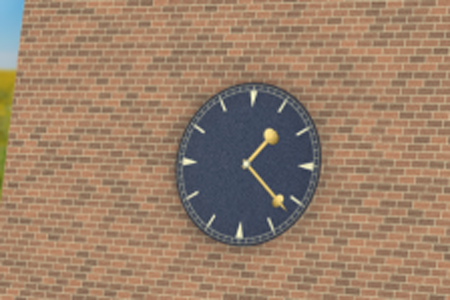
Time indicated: 1:22
